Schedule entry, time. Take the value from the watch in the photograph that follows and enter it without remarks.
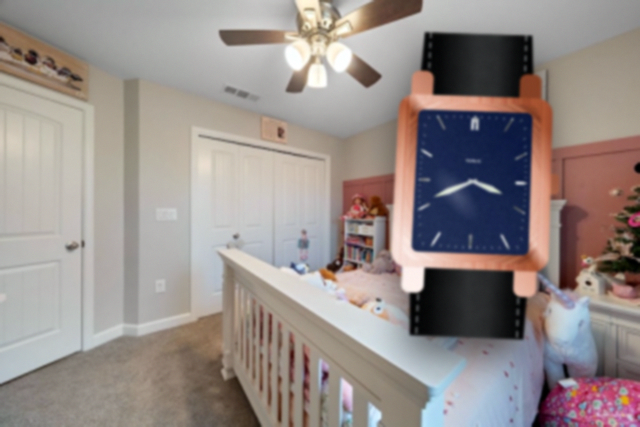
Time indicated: 3:41
